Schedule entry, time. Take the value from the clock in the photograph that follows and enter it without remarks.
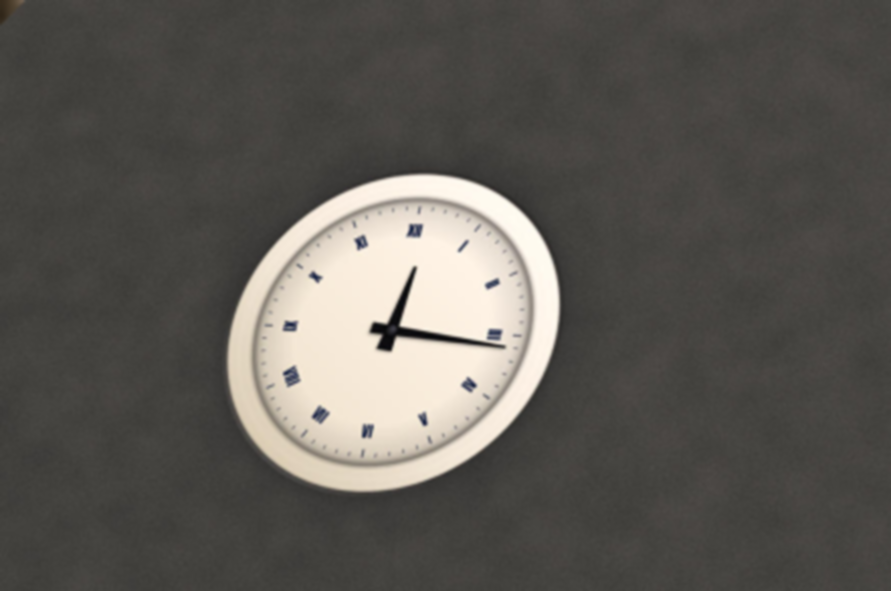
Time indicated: 12:16
